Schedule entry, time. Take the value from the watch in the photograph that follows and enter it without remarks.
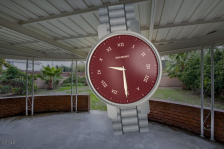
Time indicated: 9:30
